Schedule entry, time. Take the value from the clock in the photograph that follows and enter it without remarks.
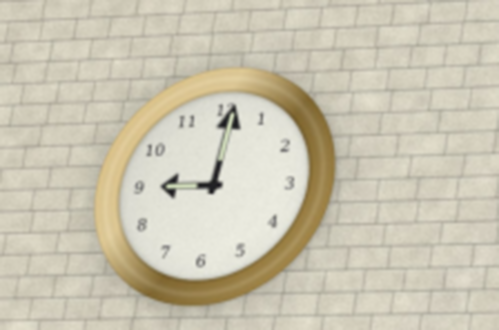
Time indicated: 9:01
